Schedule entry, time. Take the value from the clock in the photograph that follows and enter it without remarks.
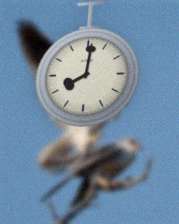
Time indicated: 8:01
